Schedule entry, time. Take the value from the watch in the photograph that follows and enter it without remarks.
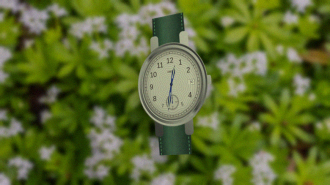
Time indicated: 12:32
